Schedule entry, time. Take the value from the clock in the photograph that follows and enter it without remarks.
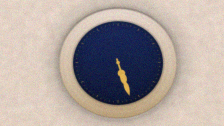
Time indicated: 5:27
